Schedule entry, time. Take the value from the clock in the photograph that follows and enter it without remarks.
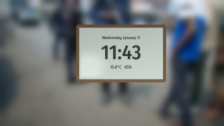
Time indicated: 11:43
